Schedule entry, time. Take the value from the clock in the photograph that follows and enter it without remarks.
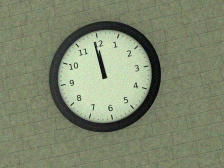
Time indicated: 11:59
